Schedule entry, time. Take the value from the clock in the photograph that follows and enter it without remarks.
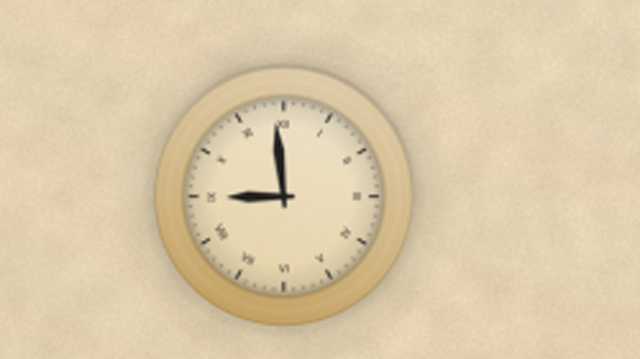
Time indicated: 8:59
